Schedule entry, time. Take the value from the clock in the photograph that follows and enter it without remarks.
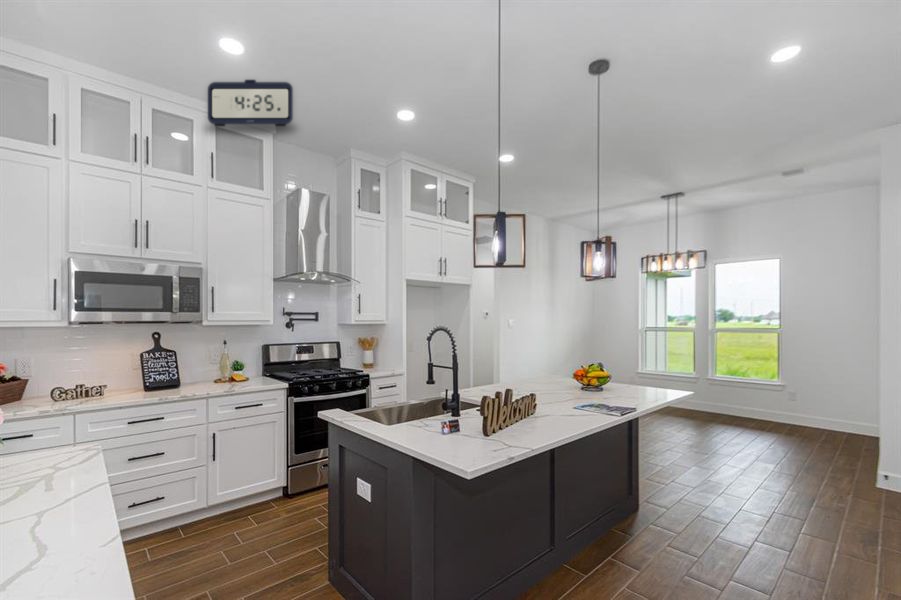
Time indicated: 4:25
